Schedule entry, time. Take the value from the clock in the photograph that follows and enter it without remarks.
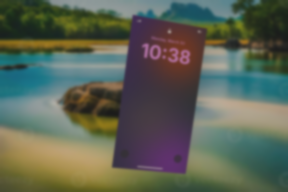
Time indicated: 10:38
